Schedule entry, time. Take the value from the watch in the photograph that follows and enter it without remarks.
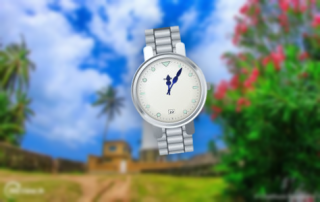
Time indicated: 12:06
